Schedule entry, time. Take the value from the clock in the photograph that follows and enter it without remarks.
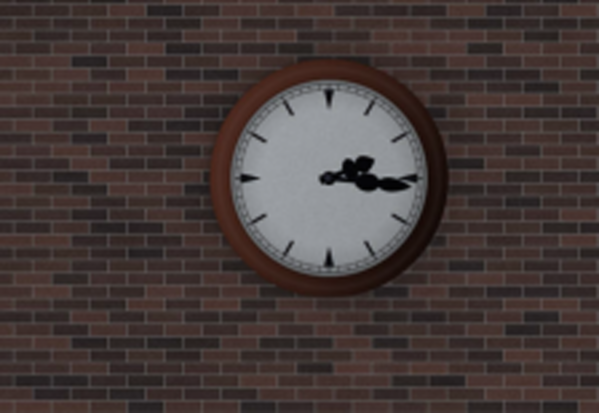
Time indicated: 2:16
